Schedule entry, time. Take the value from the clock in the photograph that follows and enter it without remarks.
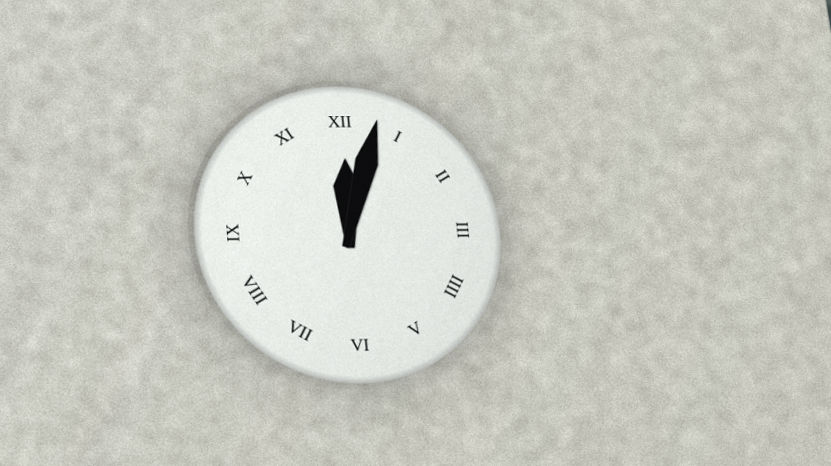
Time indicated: 12:03
